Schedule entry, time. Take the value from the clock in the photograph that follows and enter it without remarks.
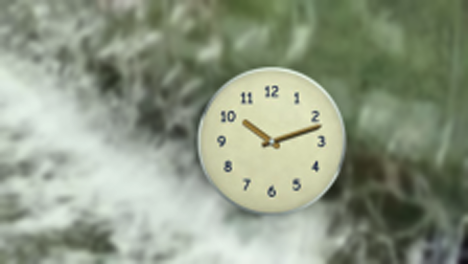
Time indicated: 10:12
